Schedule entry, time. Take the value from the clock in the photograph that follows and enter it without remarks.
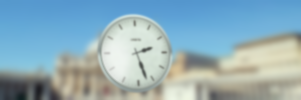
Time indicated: 2:27
